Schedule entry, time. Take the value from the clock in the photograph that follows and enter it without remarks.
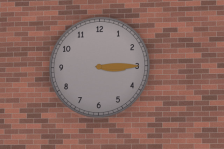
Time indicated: 3:15
